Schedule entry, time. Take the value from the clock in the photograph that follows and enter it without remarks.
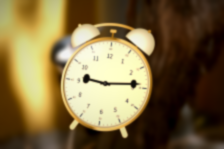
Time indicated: 9:14
